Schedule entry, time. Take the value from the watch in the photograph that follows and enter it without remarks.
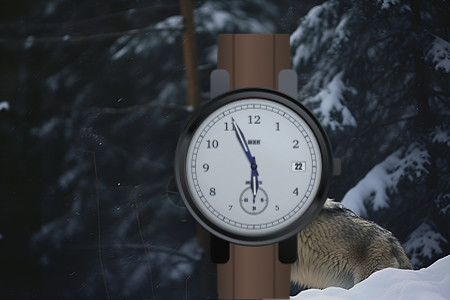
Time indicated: 5:56
